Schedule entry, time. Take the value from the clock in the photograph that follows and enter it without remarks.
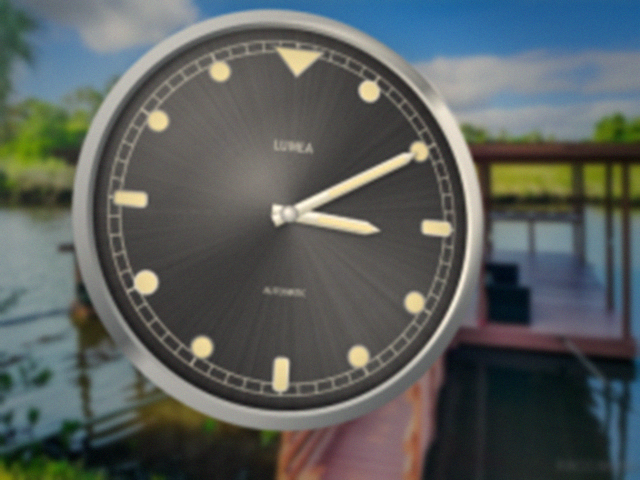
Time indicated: 3:10
